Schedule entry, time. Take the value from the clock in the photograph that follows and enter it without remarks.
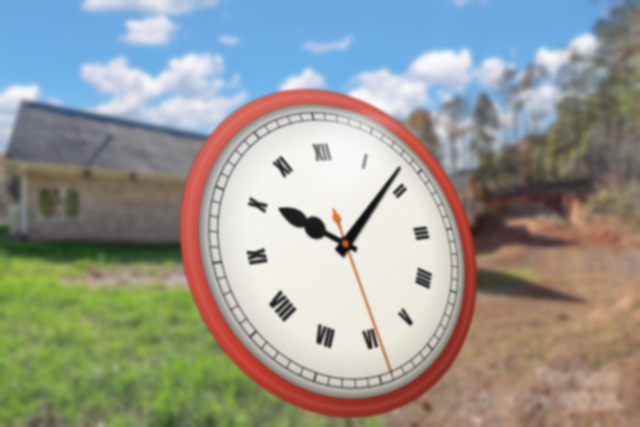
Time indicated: 10:08:29
